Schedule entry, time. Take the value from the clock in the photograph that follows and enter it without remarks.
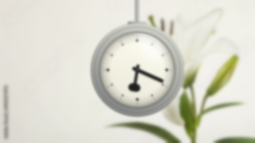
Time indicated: 6:19
